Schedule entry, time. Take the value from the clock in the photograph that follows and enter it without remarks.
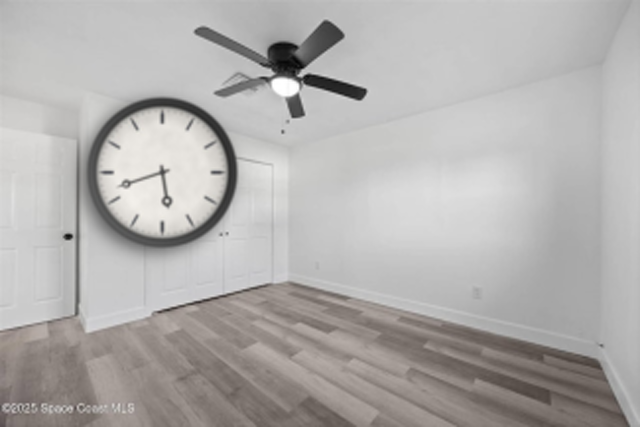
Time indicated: 5:42
